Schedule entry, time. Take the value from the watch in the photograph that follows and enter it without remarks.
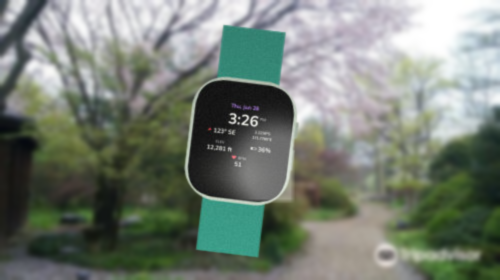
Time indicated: 3:26
